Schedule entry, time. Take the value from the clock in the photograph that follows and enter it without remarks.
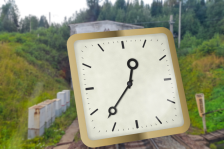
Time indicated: 12:37
